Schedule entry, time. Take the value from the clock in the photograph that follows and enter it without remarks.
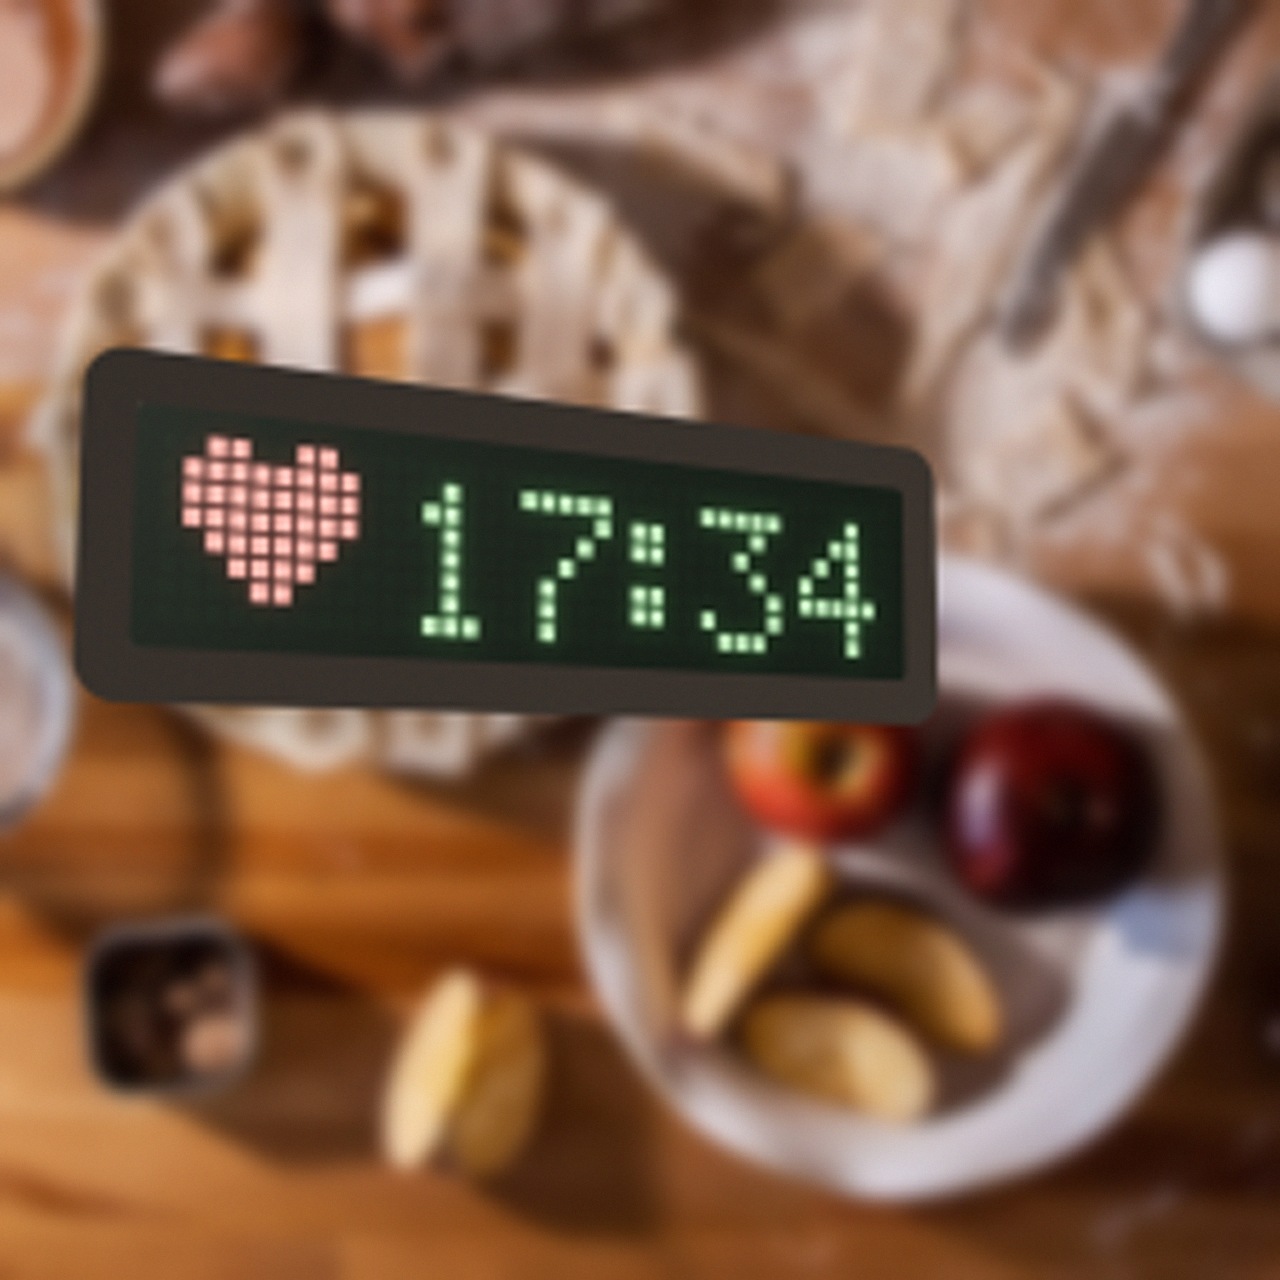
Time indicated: 17:34
